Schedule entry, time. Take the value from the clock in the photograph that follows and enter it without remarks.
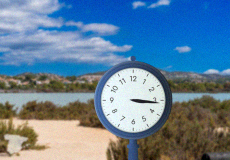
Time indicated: 3:16
